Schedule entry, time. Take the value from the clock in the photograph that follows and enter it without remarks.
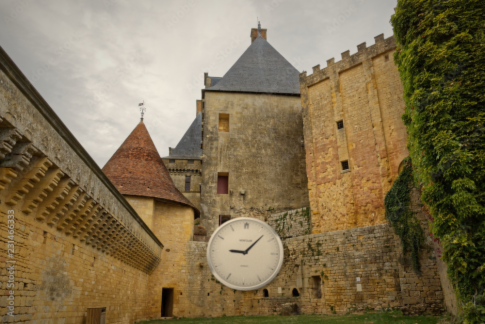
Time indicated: 9:07
